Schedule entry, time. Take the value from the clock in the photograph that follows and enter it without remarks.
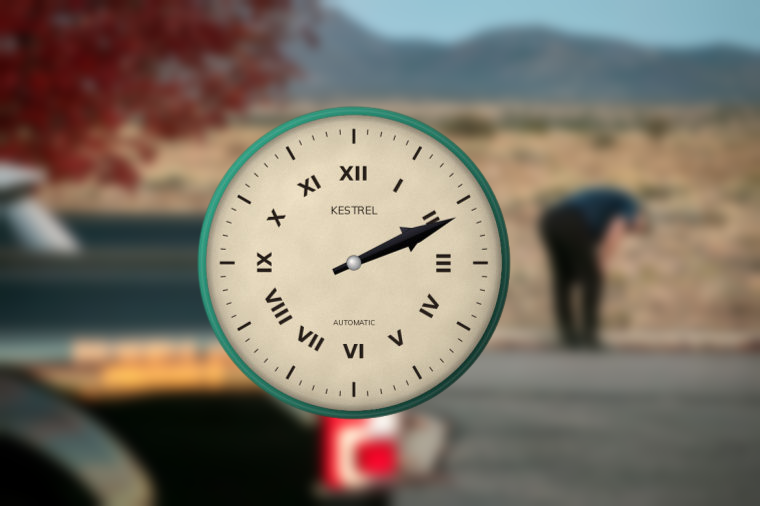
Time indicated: 2:11
